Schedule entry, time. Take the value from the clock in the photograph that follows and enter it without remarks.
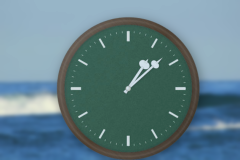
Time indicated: 1:08
